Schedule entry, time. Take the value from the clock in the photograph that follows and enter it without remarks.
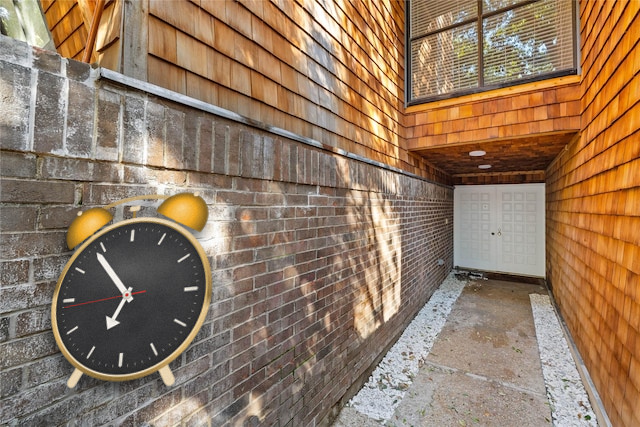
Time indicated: 6:53:44
